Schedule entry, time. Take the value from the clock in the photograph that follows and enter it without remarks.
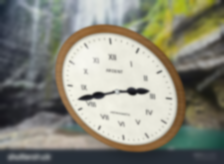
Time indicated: 2:42
